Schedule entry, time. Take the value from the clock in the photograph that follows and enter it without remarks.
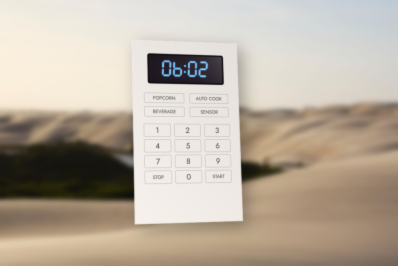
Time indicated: 6:02
